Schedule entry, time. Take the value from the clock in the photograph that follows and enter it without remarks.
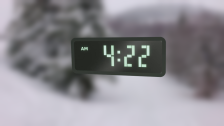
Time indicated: 4:22
